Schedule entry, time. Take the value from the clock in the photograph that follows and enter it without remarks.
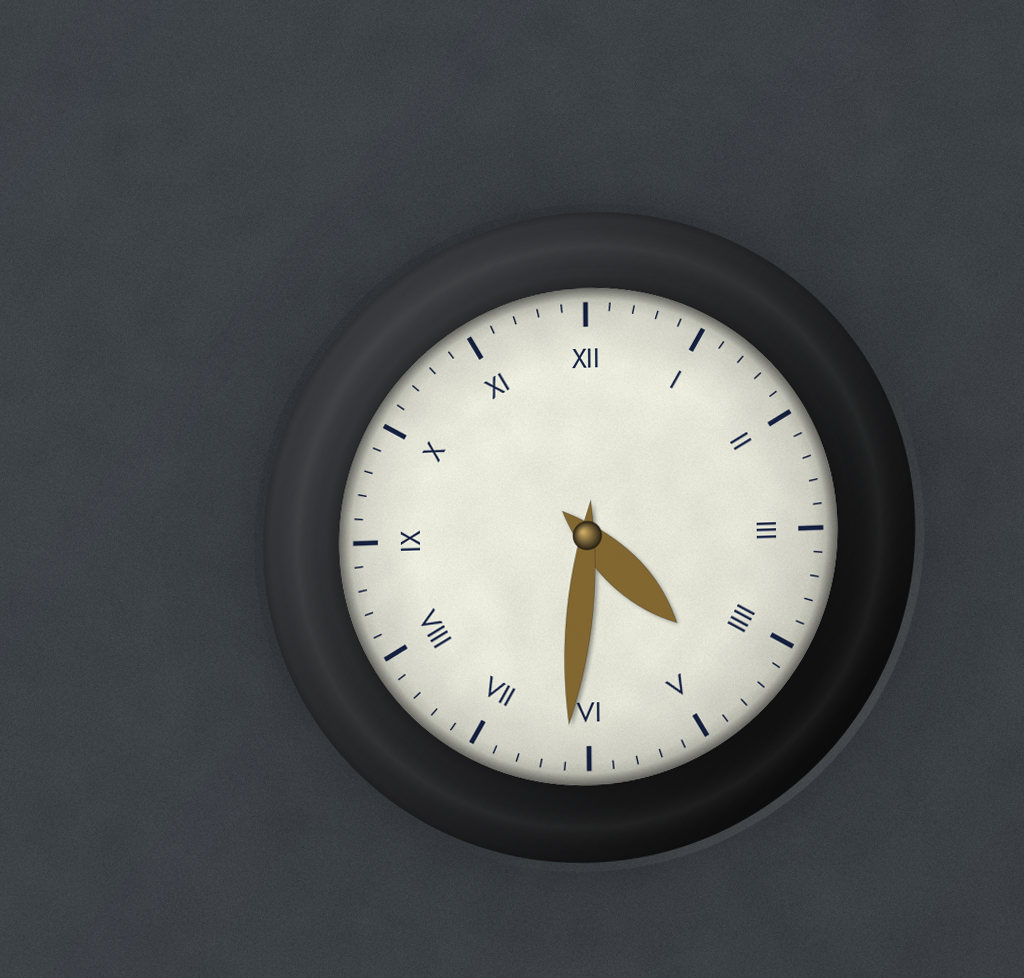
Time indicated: 4:31
